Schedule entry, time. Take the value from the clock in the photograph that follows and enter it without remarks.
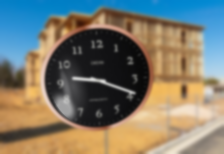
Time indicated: 9:19
